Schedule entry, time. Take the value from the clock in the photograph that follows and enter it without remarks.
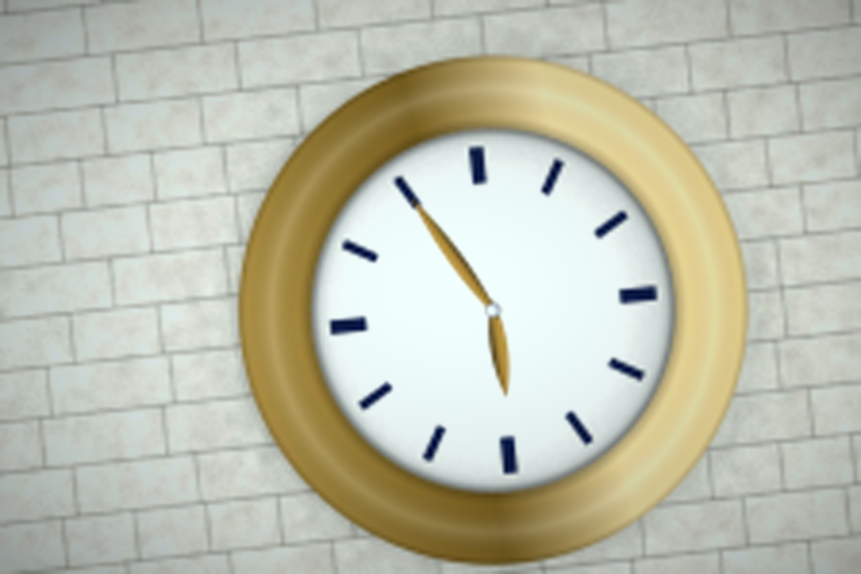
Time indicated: 5:55
